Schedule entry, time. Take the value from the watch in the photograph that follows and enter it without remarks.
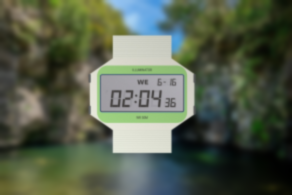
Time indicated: 2:04
